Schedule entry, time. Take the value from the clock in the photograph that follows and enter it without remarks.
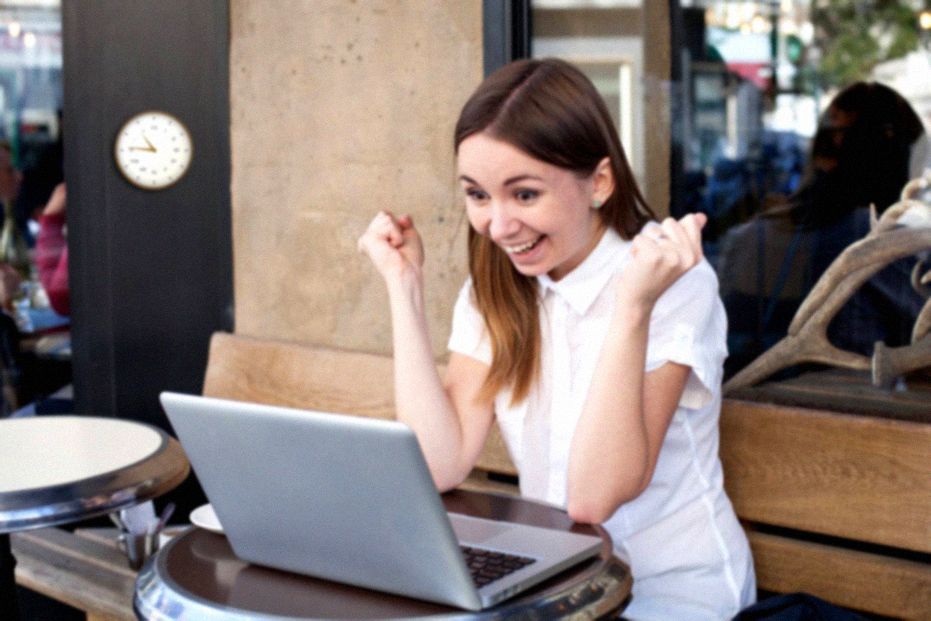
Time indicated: 10:46
